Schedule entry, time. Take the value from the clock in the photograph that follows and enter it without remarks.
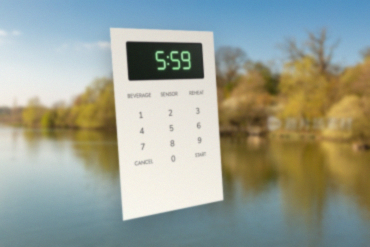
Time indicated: 5:59
